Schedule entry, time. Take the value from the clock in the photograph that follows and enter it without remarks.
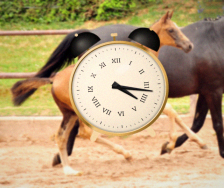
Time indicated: 4:17
